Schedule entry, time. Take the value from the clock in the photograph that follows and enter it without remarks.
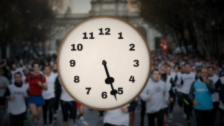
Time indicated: 5:27
